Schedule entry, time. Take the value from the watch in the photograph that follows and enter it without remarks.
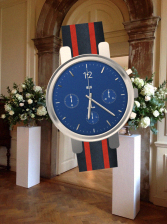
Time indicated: 6:22
